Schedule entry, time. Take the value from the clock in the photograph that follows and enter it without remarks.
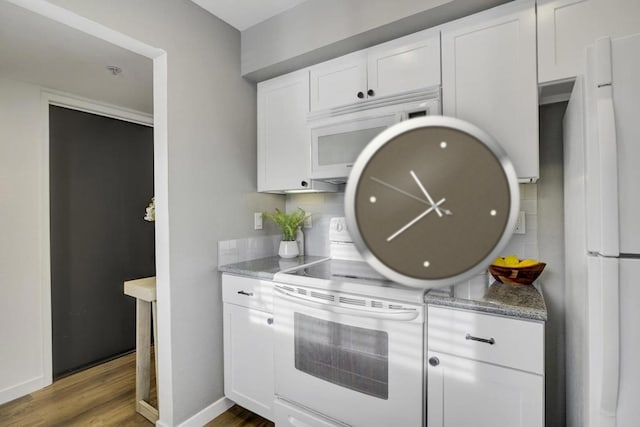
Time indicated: 10:37:48
